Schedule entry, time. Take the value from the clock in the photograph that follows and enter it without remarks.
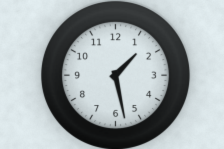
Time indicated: 1:28
